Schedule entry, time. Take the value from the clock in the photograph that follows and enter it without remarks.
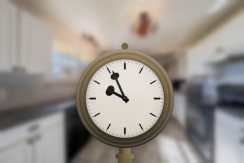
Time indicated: 9:56
